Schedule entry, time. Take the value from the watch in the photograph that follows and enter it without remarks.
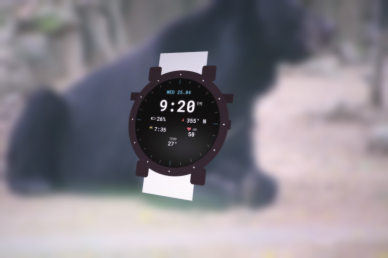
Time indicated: 9:20
